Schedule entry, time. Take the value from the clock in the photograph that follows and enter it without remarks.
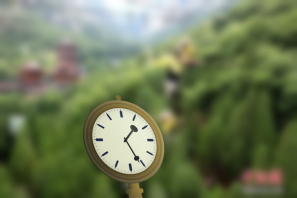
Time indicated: 1:26
